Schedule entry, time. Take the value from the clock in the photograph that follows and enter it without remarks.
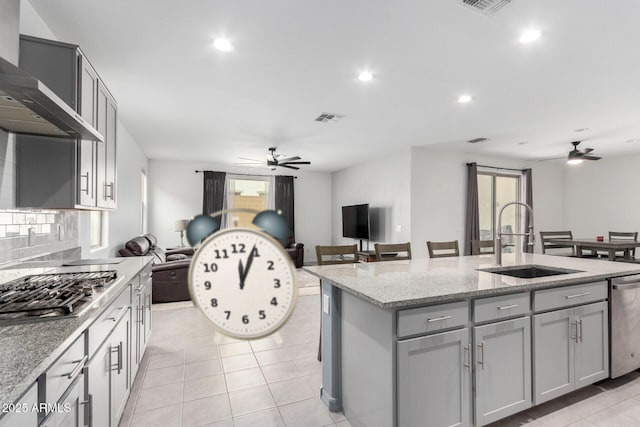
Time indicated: 12:04
